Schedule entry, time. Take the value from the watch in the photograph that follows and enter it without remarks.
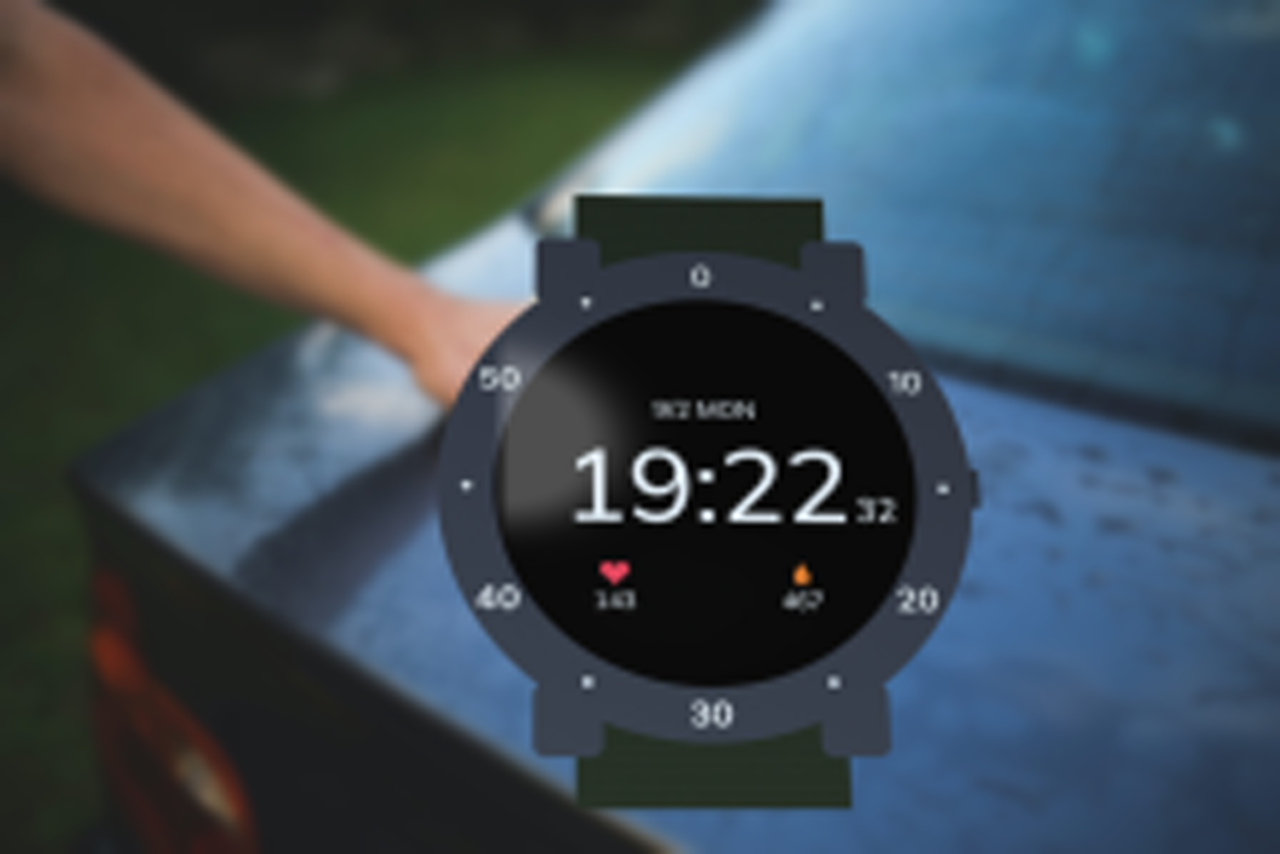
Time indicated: 19:22
